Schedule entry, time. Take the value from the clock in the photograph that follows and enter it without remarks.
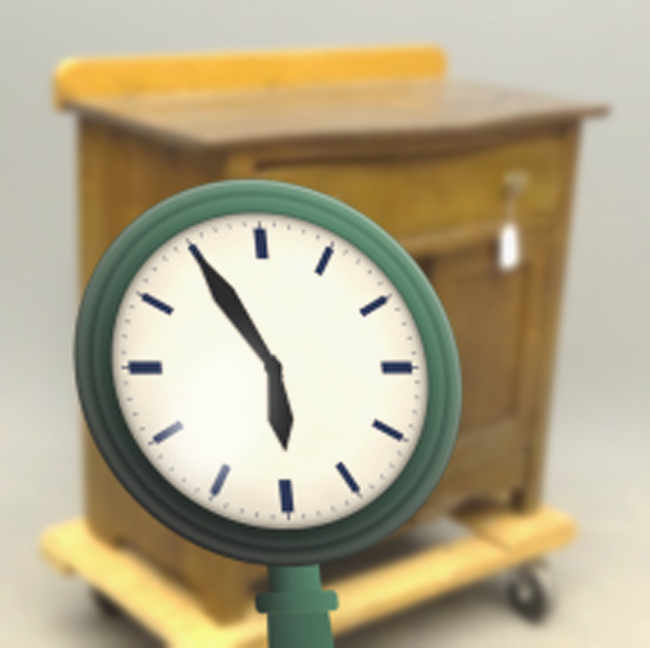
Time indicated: 5:55
